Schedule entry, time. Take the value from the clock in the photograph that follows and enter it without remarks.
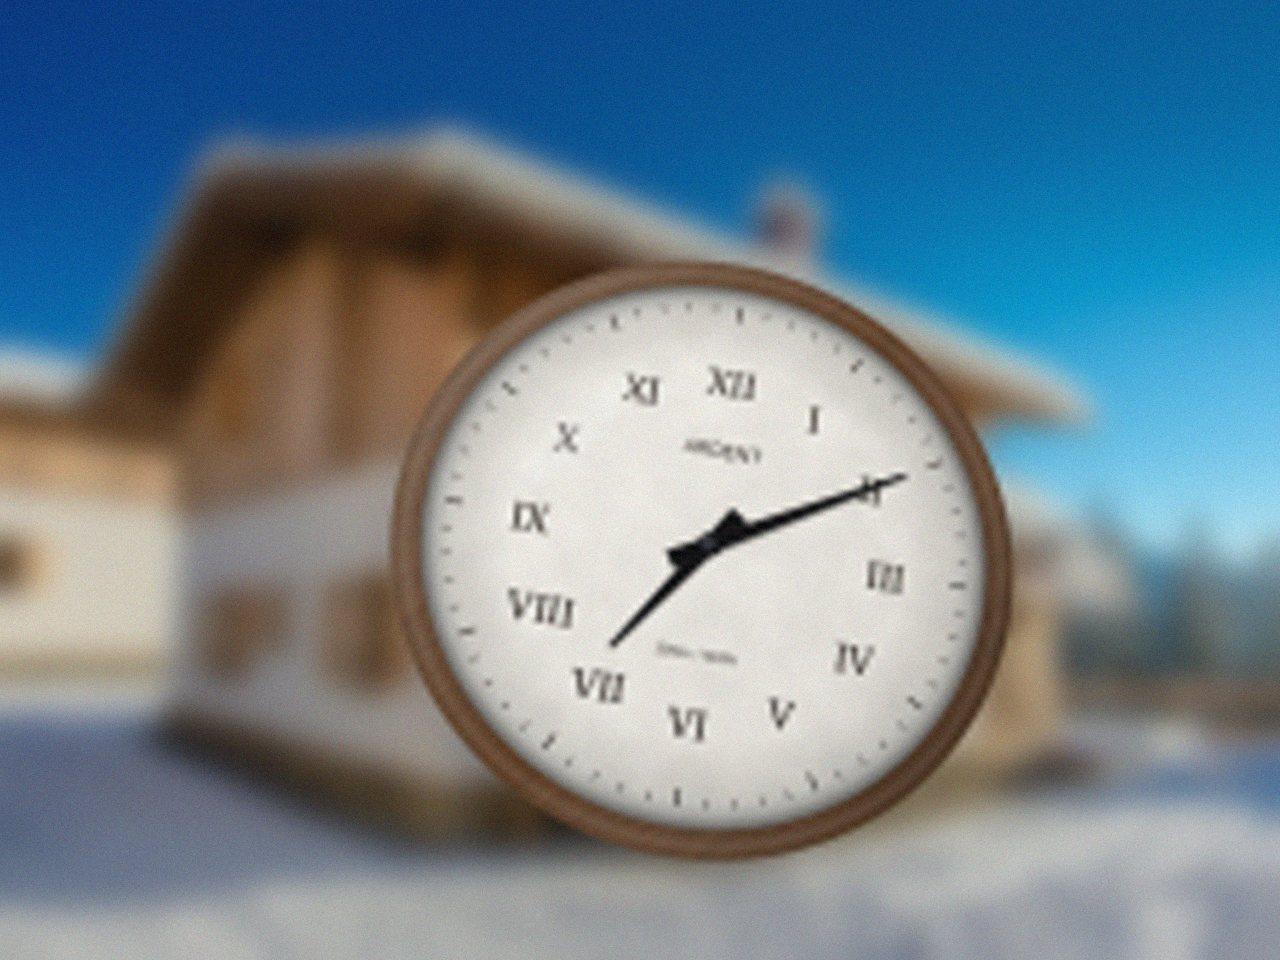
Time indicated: 7:10
